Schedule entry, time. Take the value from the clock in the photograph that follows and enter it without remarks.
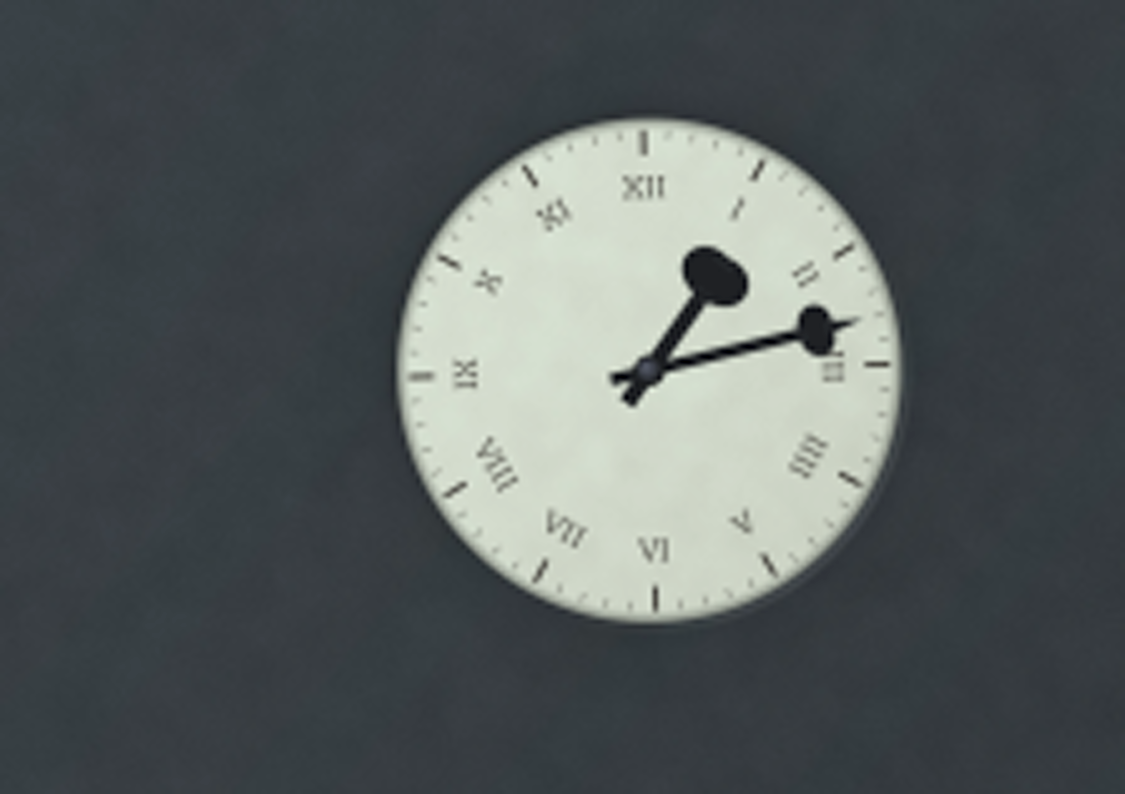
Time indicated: 1:13
